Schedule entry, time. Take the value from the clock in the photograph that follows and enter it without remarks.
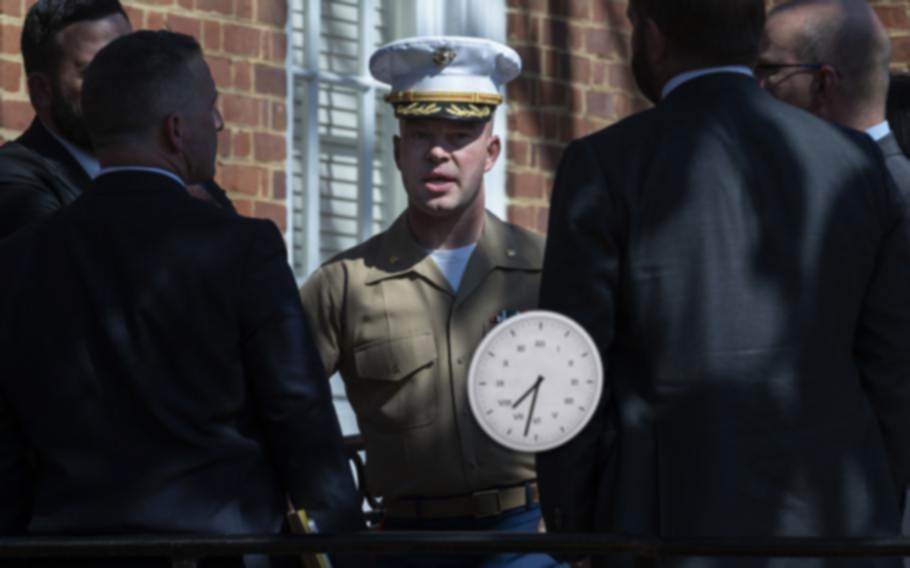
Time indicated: 7:32
